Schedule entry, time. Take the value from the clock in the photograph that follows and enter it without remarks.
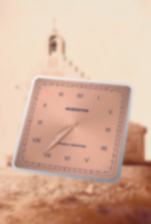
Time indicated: 7:36
